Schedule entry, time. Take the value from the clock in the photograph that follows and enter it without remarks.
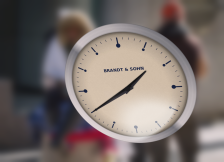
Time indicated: 1:40
